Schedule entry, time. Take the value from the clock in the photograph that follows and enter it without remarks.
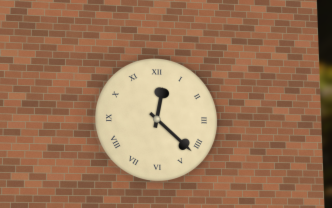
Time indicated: 12:22
